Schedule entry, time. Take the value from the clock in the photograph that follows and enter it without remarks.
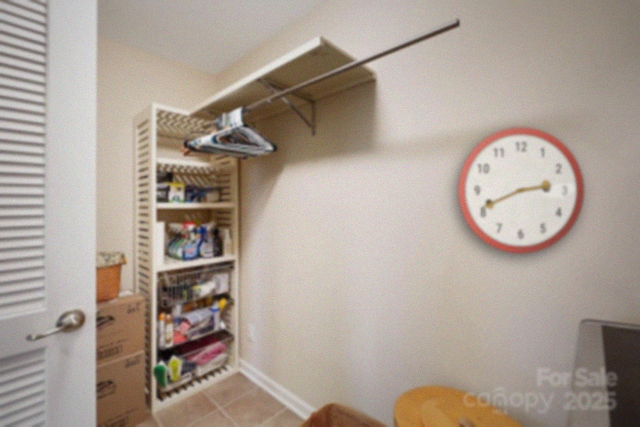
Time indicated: 2:41
